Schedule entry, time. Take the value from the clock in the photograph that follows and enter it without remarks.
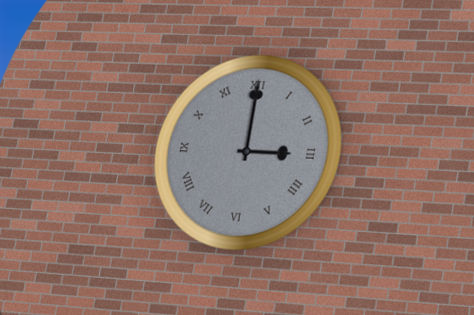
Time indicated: 3:00
